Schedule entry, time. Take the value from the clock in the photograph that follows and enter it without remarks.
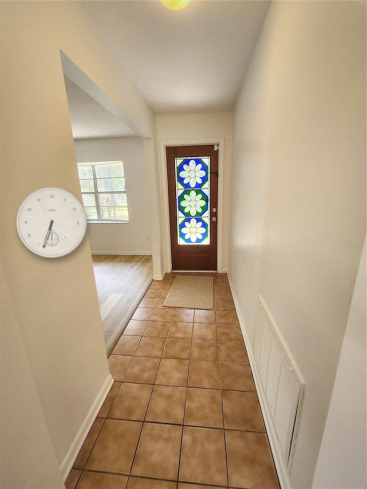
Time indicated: 6:33
